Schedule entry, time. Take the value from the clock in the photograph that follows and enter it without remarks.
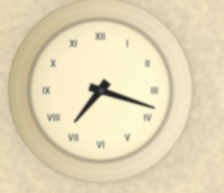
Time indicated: 7:18
